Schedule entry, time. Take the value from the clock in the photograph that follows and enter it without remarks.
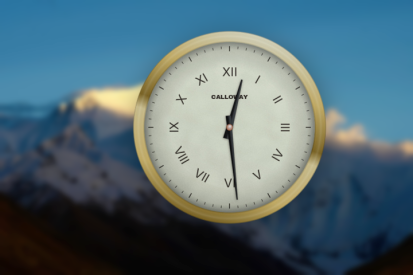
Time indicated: 12:29
